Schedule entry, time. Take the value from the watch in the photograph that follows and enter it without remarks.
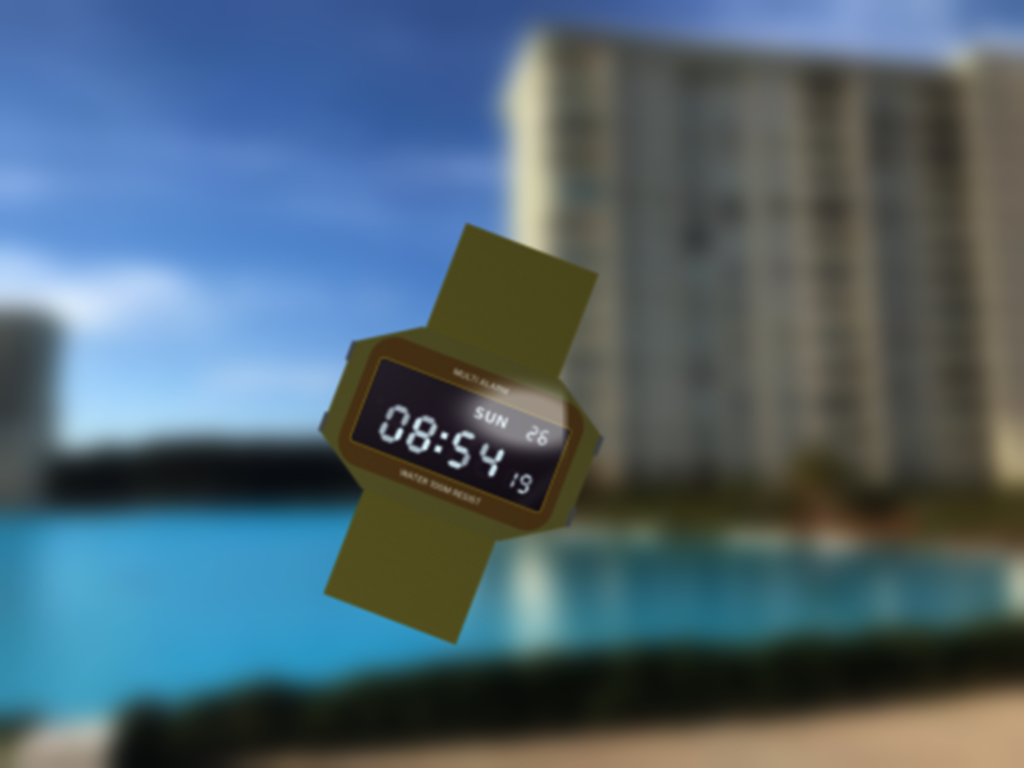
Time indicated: 8:54:19
